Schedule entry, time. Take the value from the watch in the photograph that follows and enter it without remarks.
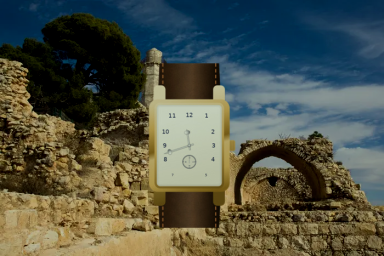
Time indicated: 11:42
